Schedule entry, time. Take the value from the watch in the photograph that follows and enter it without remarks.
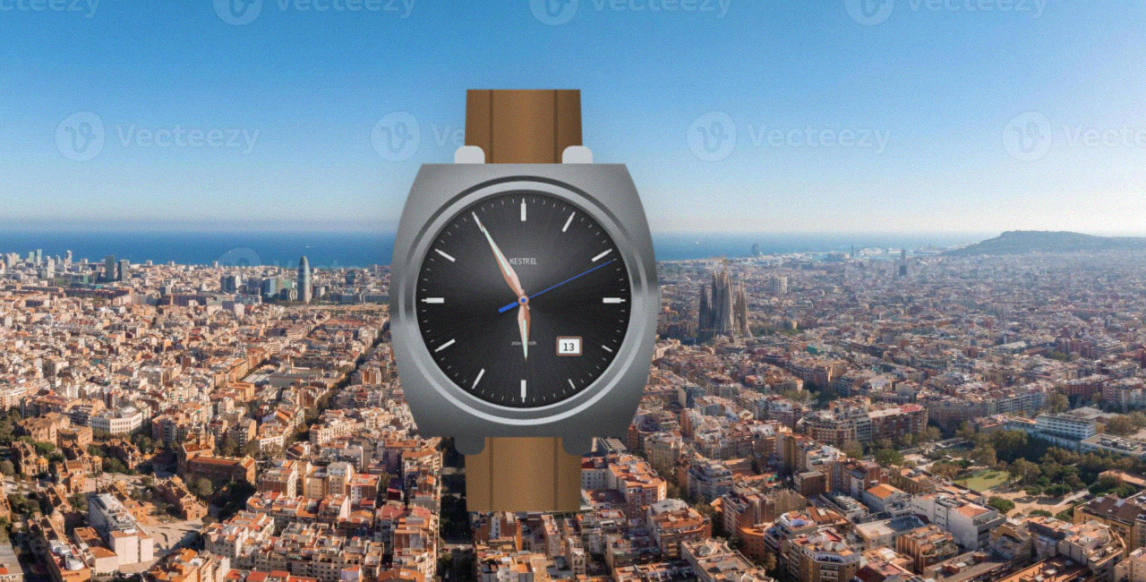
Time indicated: 5:55:11
